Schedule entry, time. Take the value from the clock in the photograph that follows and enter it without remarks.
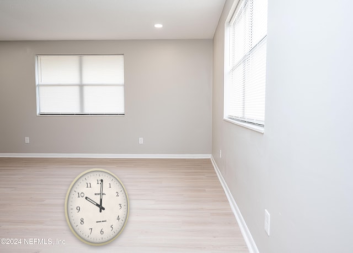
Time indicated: 10:01
